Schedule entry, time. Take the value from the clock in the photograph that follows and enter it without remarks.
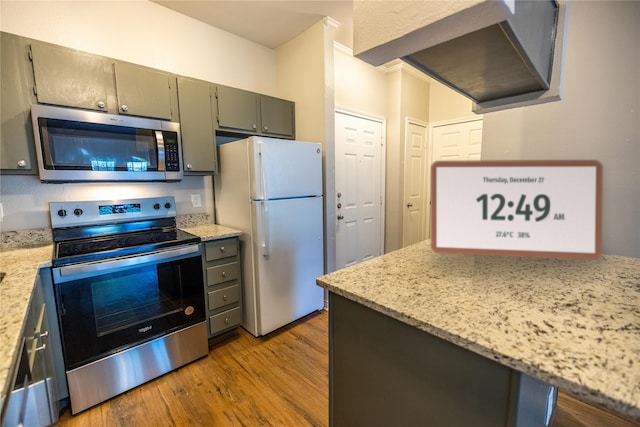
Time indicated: 12:49
